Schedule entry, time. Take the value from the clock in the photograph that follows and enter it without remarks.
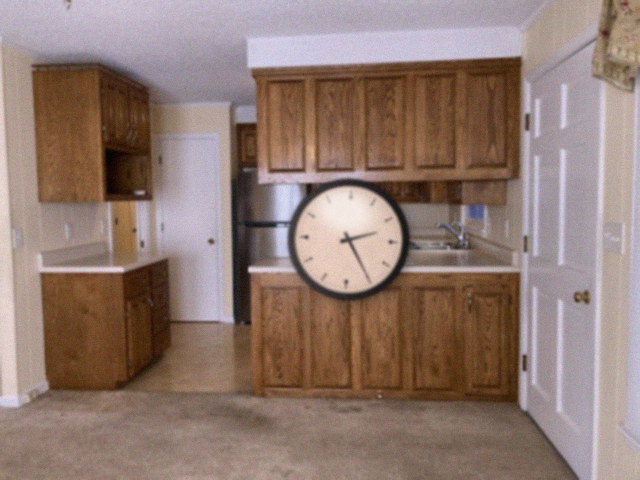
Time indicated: 2:25
